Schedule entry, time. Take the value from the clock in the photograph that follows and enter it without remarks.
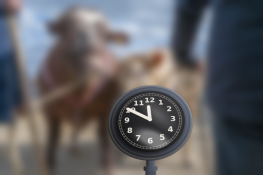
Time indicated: 11:50
